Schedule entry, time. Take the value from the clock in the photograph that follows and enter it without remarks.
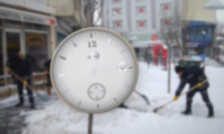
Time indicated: 12:14
